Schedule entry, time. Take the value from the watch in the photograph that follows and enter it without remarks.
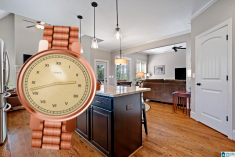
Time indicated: 2:42
